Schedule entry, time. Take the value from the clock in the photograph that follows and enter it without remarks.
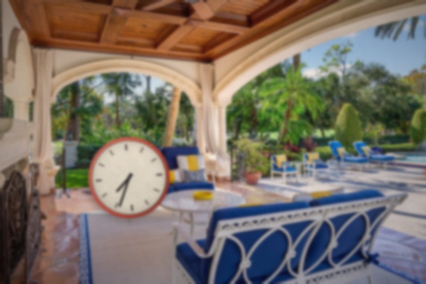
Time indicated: 7:34
